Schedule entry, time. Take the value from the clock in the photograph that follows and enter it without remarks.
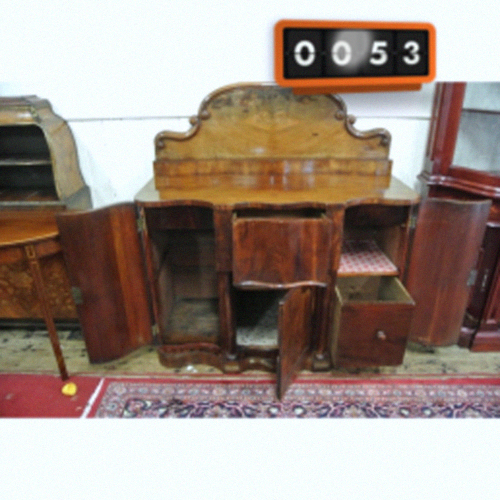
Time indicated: 0:53
